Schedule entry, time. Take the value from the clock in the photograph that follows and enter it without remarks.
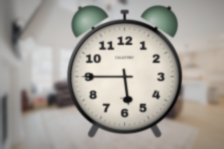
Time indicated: 5:45
